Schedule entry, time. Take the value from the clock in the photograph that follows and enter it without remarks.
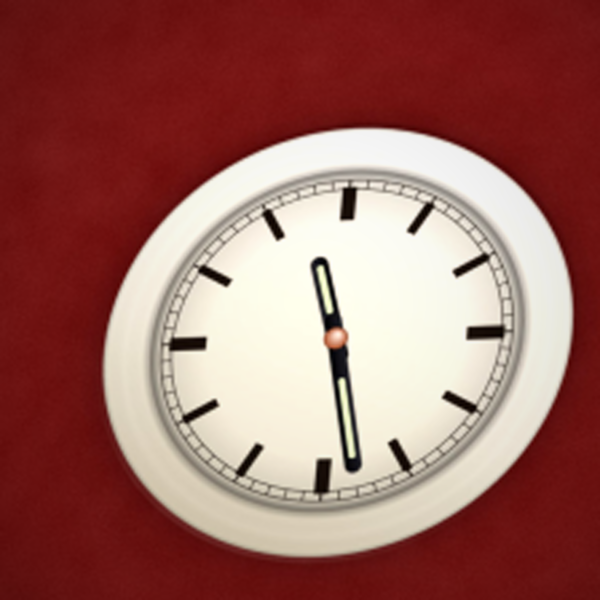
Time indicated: 11:28
